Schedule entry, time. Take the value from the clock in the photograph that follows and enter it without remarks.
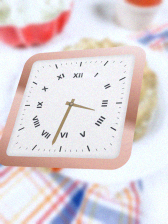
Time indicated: 3:32
